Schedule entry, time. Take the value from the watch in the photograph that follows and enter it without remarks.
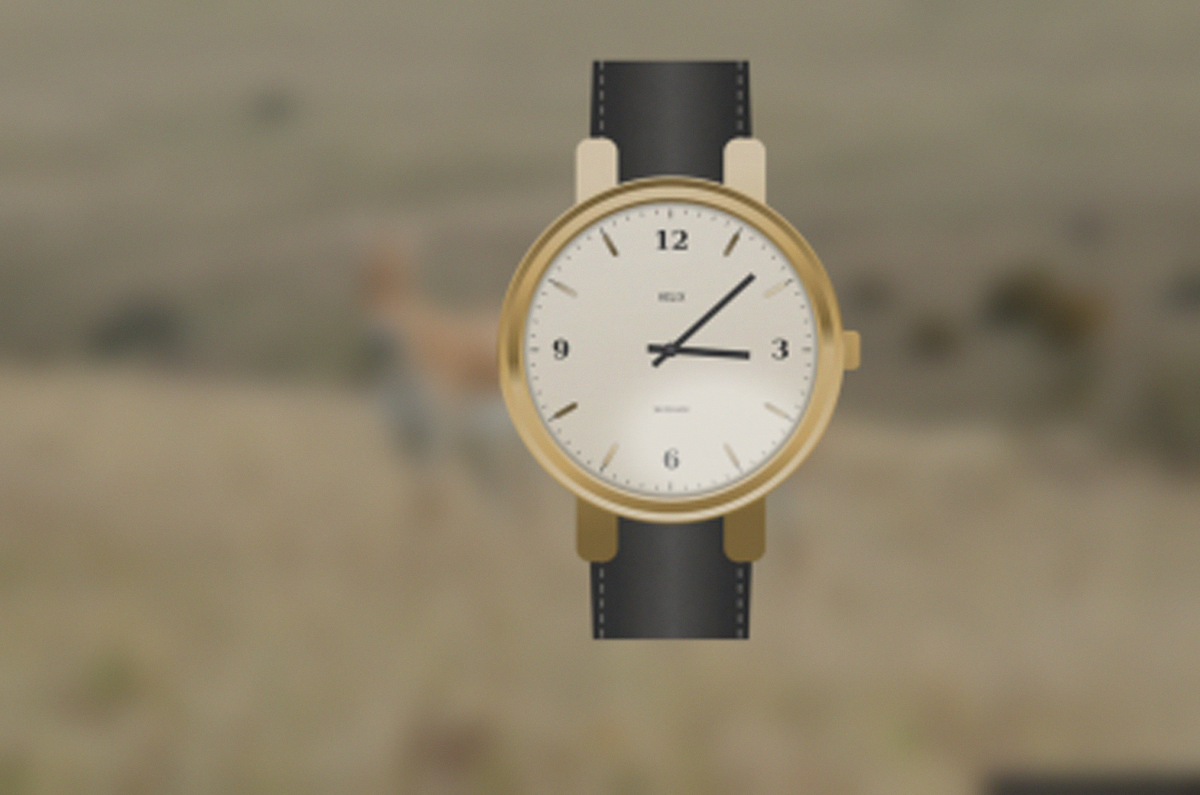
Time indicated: 3:08
